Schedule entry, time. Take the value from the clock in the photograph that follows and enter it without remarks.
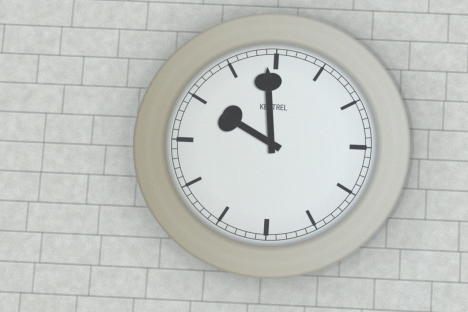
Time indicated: 9:59
